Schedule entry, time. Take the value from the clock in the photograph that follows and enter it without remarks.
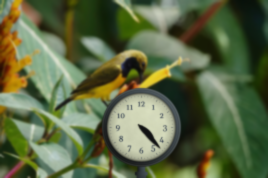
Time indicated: 4:23
